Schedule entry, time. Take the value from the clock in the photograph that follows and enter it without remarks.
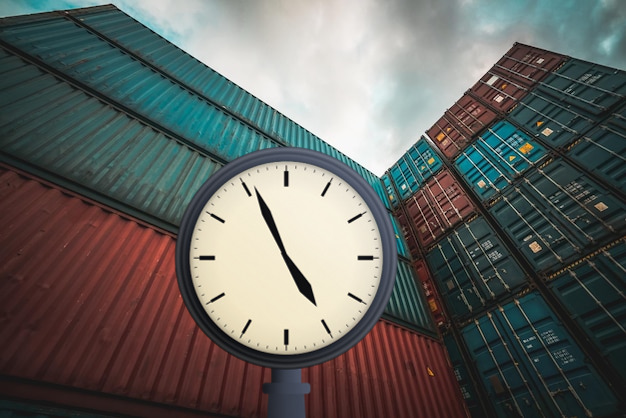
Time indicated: 4:56
